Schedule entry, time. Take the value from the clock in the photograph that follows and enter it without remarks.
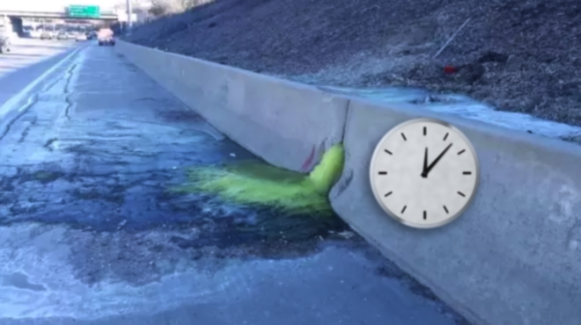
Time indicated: 12:07
